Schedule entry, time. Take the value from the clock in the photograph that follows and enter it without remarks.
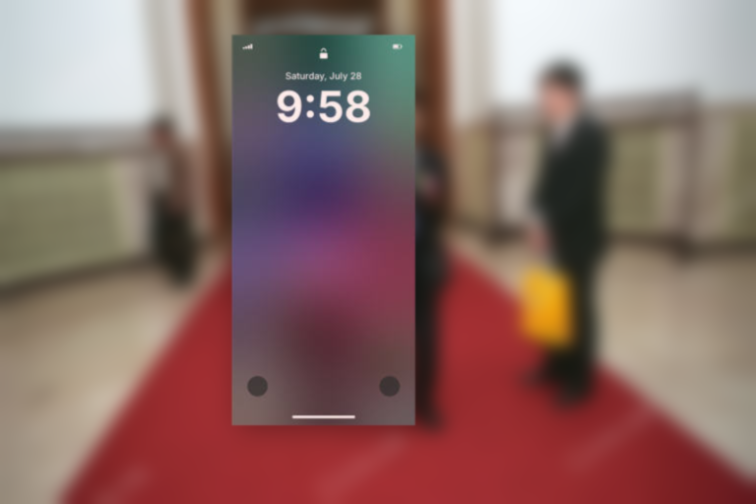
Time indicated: 9:58
